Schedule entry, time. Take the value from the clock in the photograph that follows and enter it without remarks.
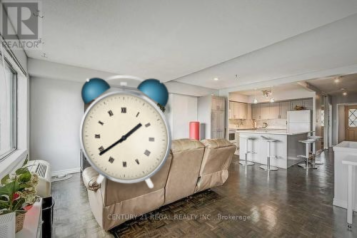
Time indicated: 1:39
